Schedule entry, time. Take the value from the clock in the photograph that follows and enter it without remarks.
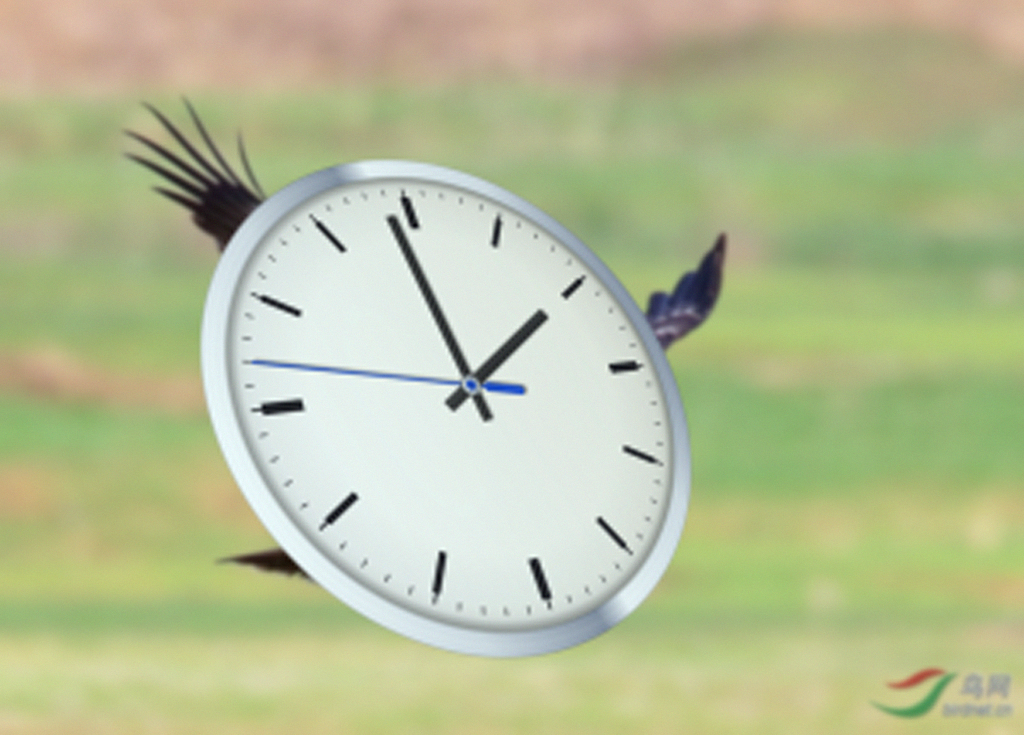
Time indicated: 1:58:47
